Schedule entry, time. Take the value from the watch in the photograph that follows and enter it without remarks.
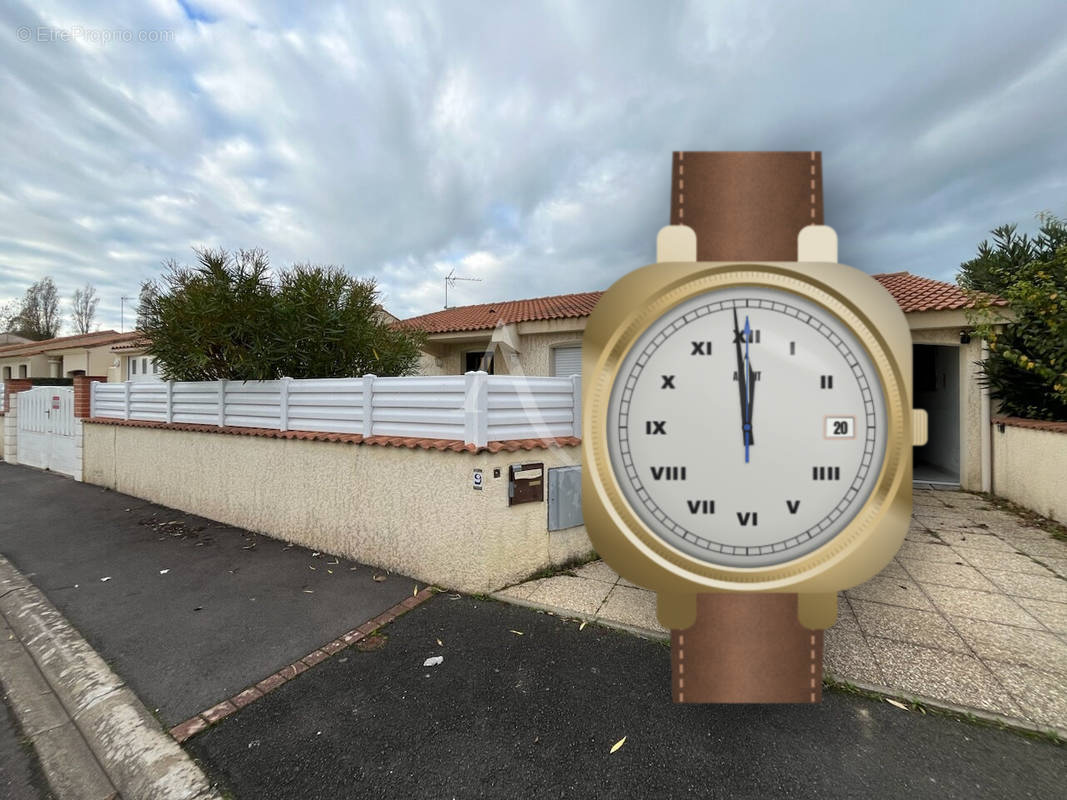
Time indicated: 11:59:00
